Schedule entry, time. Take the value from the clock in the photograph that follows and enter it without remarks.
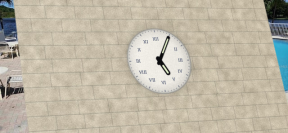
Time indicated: 5:05
